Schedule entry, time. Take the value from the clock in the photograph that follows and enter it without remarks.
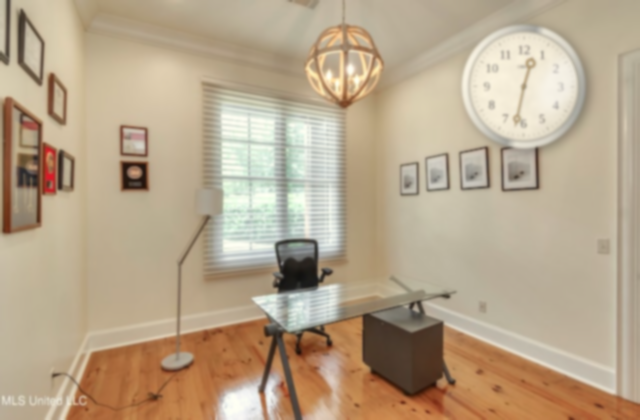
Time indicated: 12:32
